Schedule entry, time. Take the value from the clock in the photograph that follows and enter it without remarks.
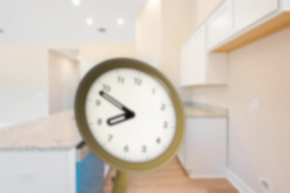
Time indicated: 7:48
